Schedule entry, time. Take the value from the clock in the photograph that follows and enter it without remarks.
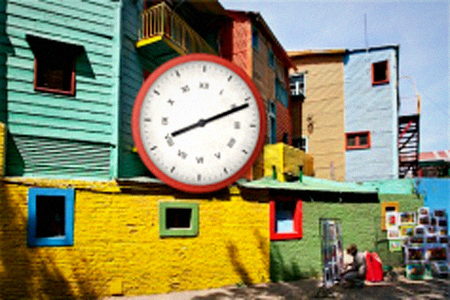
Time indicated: 8:11
